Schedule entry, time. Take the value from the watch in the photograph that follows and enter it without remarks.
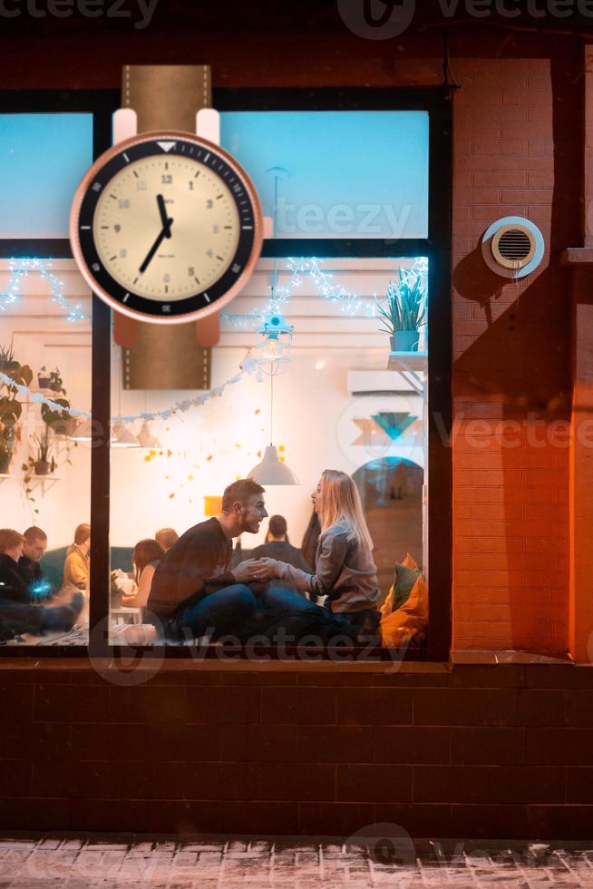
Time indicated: 11:35
